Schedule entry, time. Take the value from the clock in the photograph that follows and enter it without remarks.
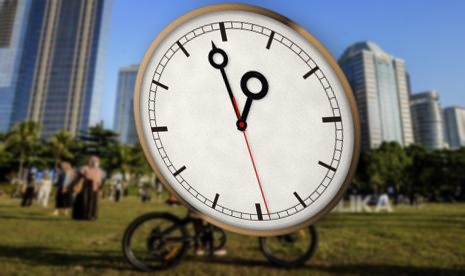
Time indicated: 12:58:29
